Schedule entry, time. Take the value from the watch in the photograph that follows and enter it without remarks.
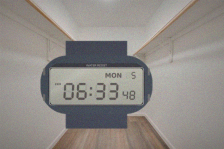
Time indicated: 6:33:48
